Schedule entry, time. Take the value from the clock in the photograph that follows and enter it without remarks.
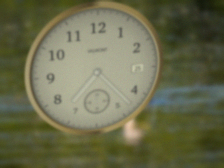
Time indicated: 7:23
